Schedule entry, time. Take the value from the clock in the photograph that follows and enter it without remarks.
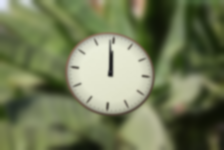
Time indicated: 11:59
